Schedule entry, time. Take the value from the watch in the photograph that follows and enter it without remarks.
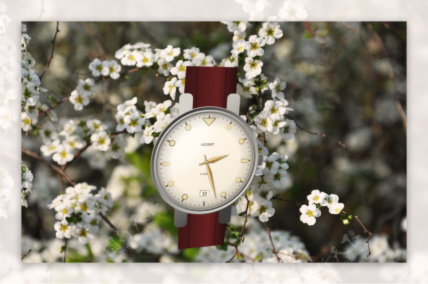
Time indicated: 2:27
